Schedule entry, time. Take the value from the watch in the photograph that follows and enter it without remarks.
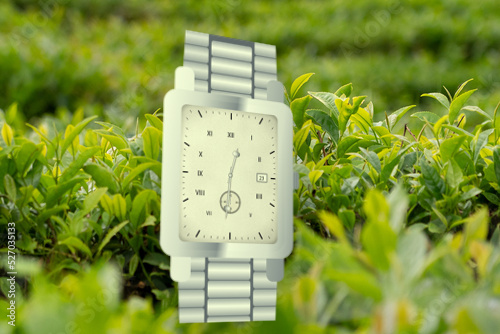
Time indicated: 12:31
